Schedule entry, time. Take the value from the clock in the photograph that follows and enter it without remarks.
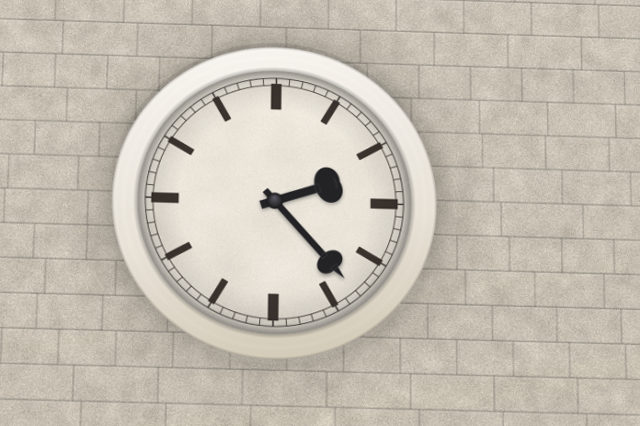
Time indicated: 2:23
